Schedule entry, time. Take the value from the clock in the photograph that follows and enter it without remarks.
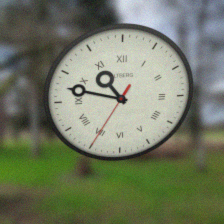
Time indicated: 10:47:35
